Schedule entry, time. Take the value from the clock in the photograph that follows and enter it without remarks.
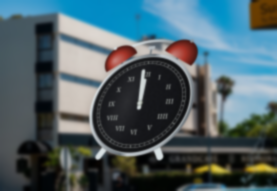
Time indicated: 11:59
